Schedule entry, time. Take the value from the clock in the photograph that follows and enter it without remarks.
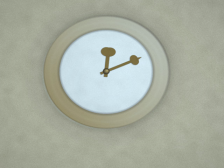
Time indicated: 12:11
